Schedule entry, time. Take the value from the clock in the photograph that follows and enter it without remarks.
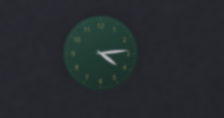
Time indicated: 4:14
